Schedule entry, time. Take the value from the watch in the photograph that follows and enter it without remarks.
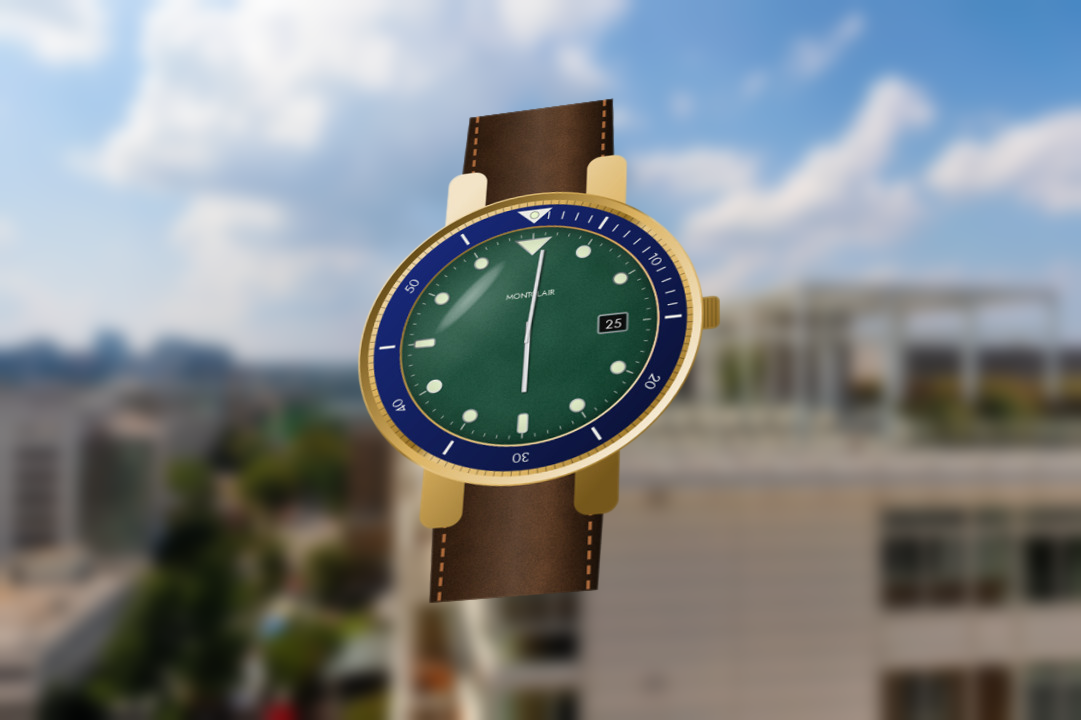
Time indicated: 6:01
